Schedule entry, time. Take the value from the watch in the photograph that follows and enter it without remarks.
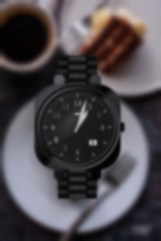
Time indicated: 1:03
